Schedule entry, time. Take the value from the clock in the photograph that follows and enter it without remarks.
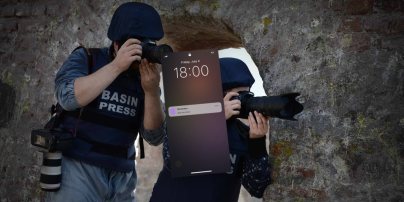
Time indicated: 18:00
